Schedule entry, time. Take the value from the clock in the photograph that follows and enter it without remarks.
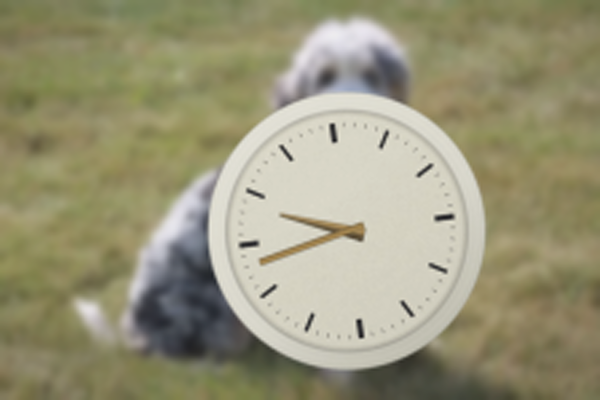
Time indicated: 9:43
